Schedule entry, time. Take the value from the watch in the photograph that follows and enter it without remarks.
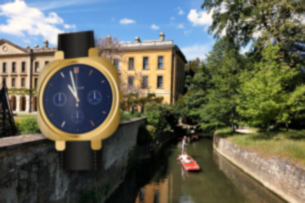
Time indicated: 10:58
